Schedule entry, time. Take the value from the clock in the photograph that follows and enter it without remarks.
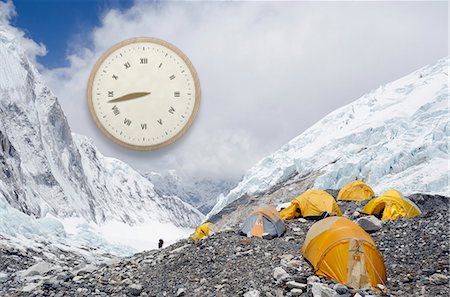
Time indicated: 8:43
